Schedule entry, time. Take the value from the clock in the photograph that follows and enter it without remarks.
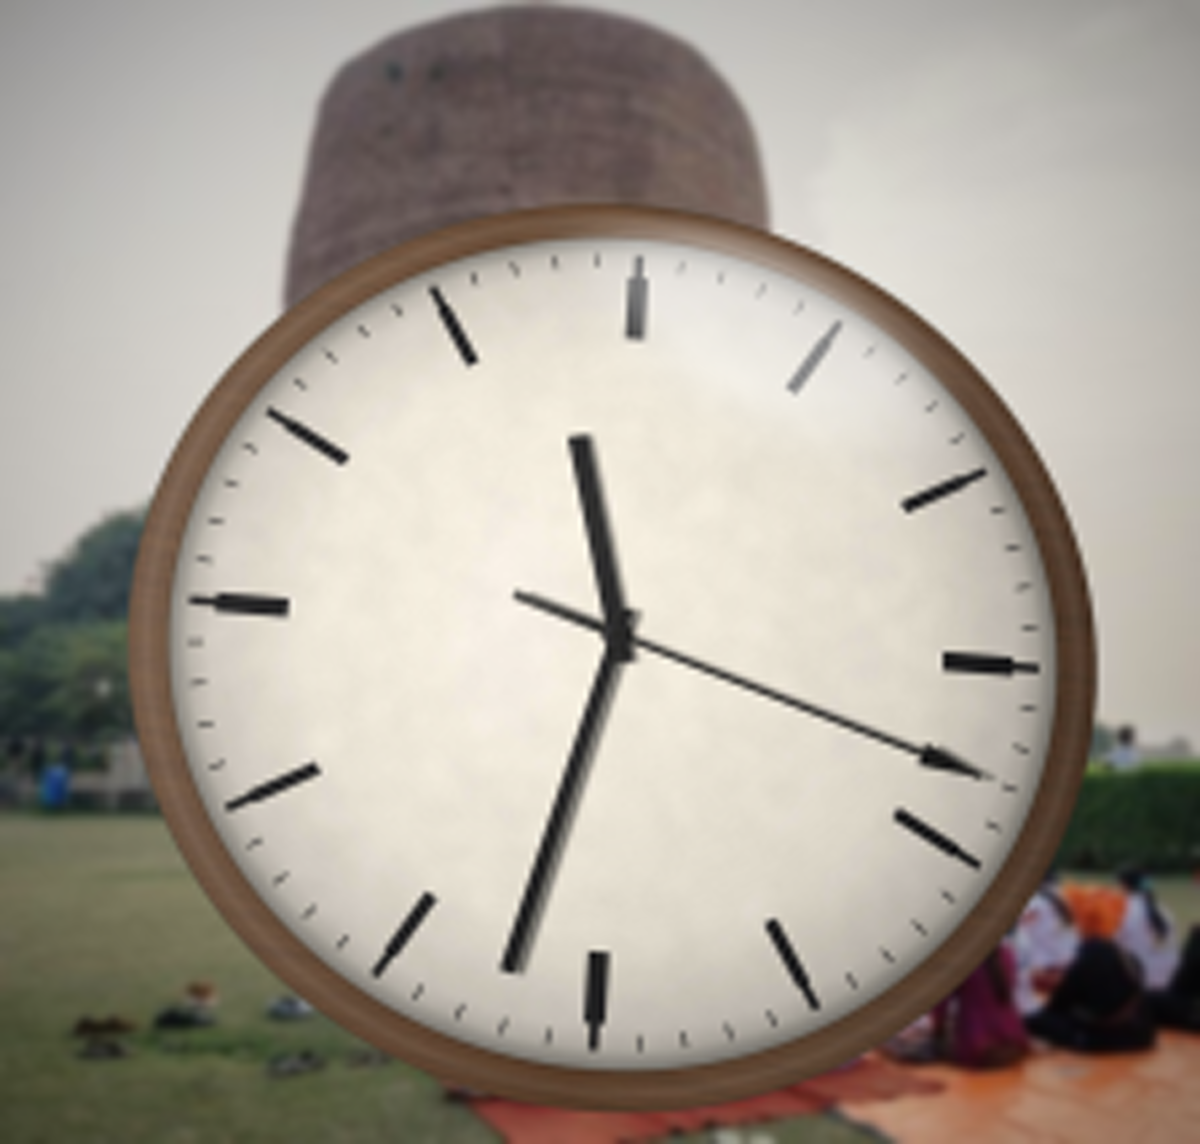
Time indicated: 11:32:18
